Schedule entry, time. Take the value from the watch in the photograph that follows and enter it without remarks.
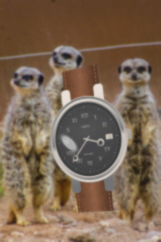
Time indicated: 3:37
